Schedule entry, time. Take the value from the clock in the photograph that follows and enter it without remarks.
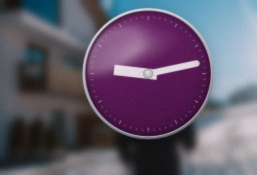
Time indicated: 9:13
